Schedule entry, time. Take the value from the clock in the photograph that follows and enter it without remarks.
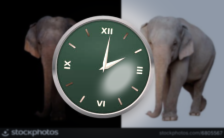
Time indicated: 2:01
